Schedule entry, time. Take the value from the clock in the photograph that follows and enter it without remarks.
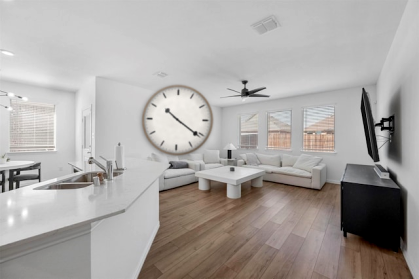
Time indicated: 10:21
